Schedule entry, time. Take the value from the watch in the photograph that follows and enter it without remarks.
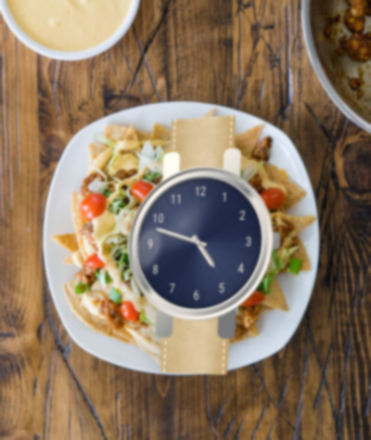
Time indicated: 4:48
